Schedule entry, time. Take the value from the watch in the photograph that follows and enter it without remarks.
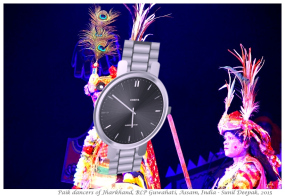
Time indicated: 5:51
